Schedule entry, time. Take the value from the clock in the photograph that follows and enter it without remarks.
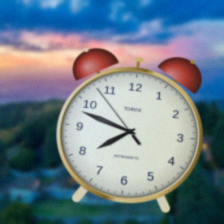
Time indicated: 7:47:53
